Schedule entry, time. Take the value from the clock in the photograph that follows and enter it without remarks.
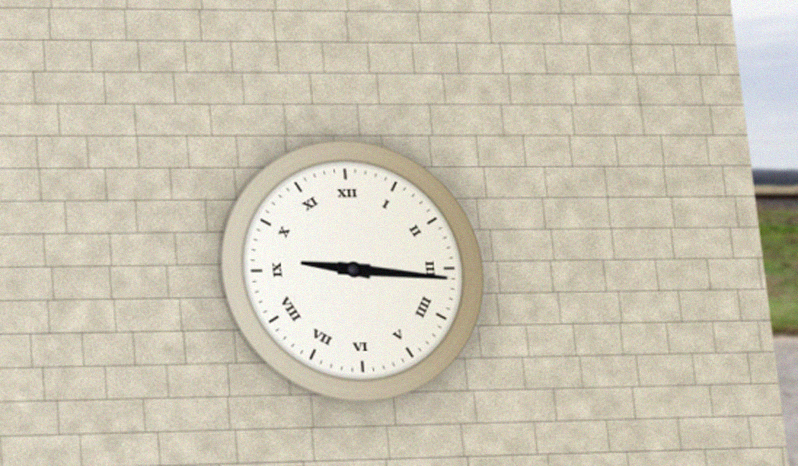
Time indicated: 9:16
